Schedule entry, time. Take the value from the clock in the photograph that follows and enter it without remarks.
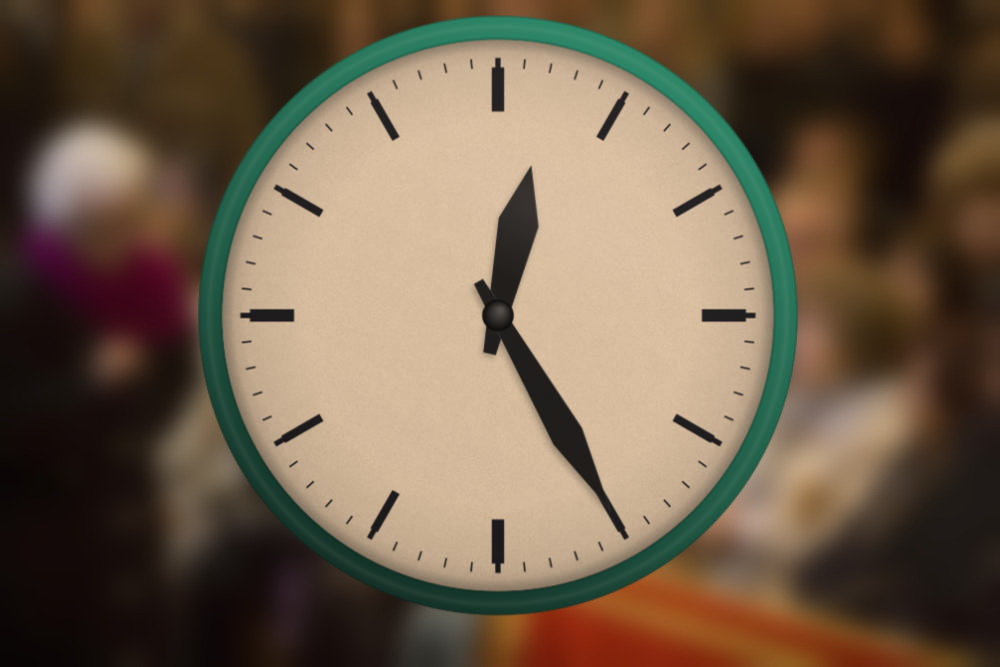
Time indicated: 12:25
